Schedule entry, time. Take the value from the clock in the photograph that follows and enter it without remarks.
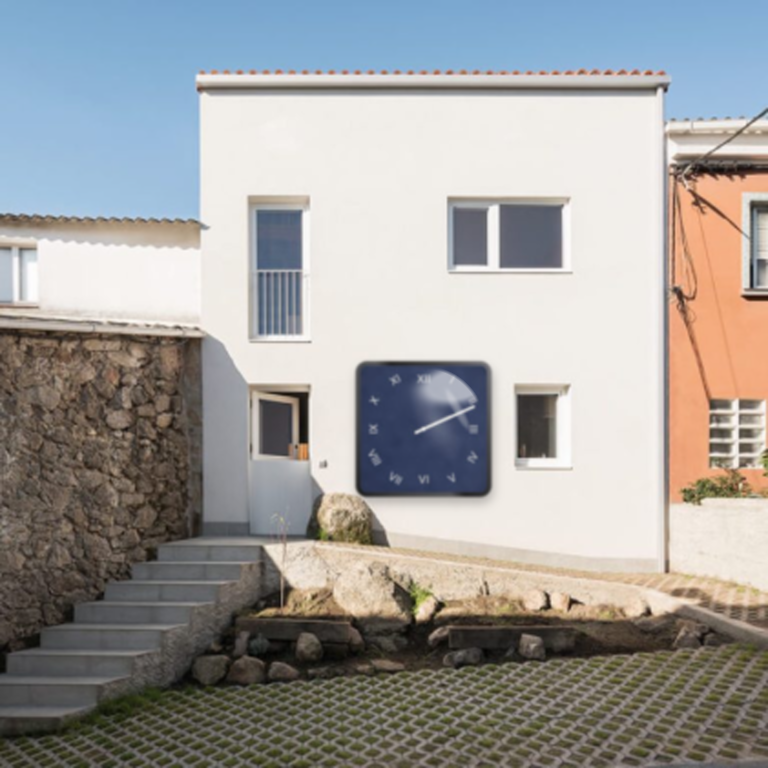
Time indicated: 2:11
